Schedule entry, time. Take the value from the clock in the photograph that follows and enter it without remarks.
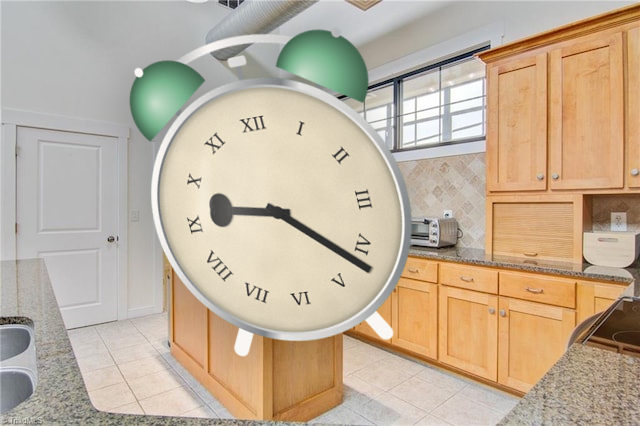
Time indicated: 9:22
